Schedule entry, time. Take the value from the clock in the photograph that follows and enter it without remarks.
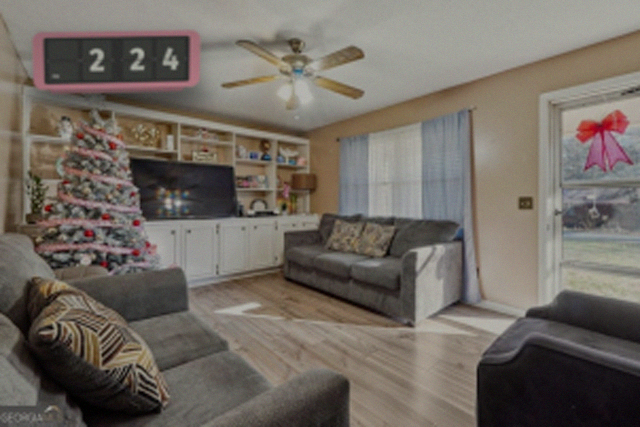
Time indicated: 2:24
